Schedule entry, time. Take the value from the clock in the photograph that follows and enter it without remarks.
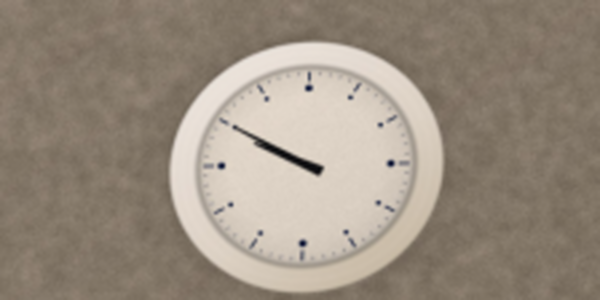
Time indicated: 9:50
